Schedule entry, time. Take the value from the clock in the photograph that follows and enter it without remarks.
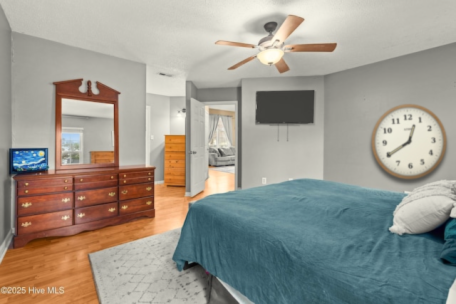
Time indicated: 12:40
